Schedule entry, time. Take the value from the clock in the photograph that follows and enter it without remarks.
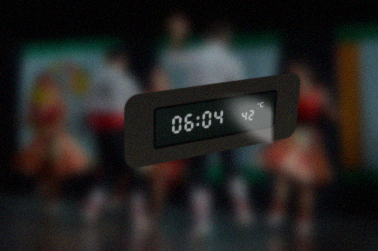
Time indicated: 6:04
